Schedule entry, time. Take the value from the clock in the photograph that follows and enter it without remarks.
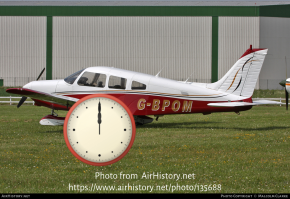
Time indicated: 12:00
